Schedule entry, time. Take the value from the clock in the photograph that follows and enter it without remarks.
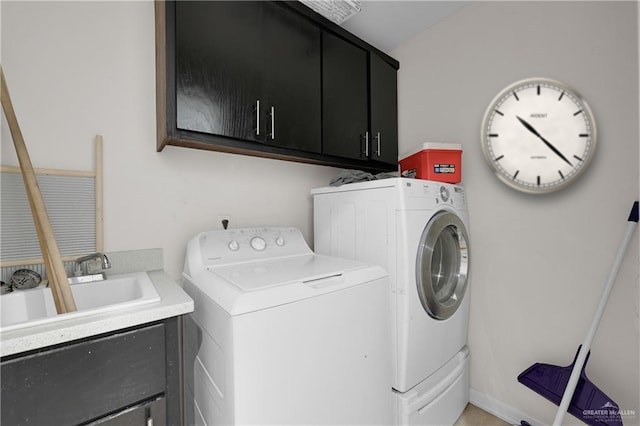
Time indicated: 10:22
